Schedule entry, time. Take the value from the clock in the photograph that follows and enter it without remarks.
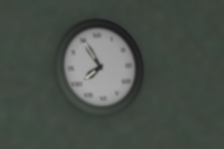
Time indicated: 7:55
